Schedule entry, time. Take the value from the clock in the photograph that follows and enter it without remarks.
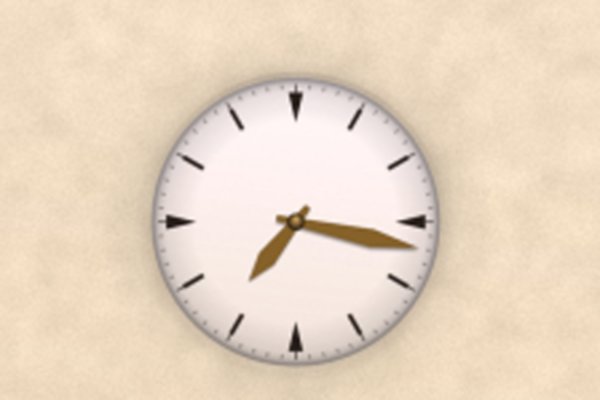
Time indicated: 7:17
